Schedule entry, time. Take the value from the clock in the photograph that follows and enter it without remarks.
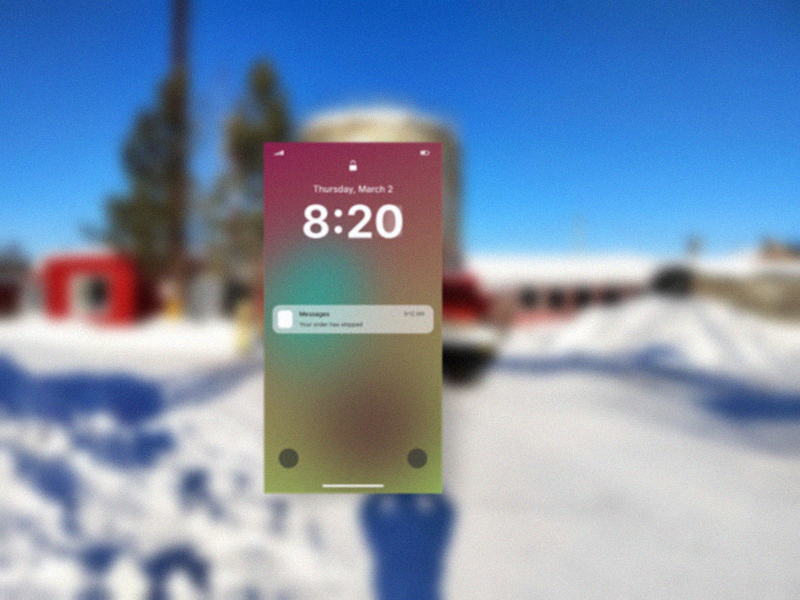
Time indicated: 8:20
